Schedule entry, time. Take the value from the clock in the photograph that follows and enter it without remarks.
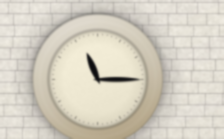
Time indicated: 11:15
